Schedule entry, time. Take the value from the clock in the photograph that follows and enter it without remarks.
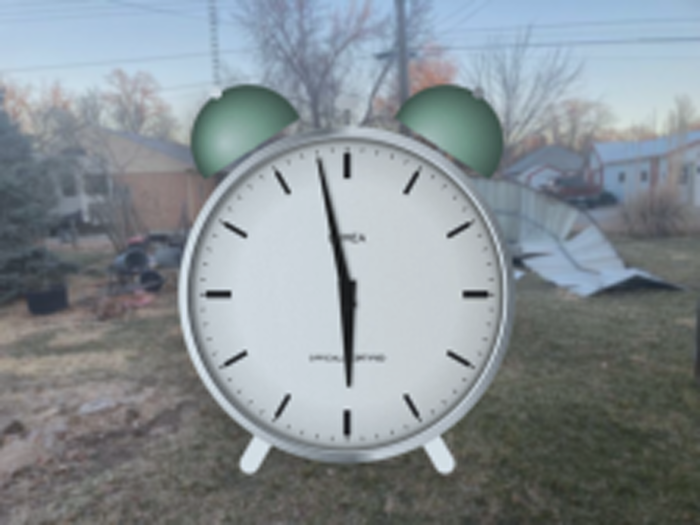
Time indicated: 5:58
